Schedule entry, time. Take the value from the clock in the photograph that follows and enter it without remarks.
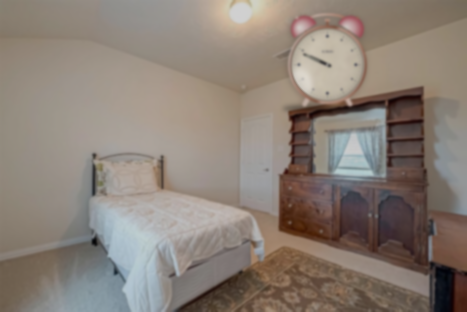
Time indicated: 9:49
